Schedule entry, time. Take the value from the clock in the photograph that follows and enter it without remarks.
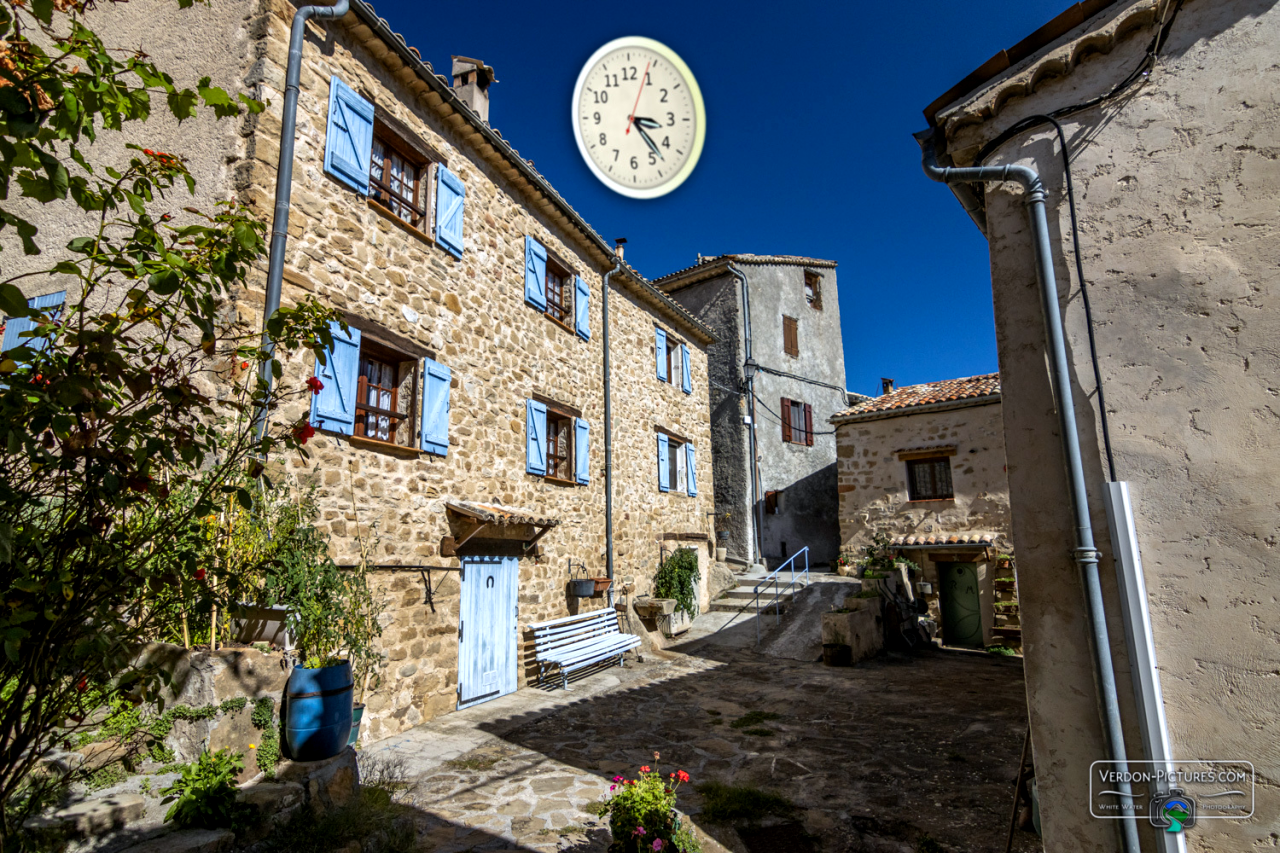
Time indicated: 3:23:04
